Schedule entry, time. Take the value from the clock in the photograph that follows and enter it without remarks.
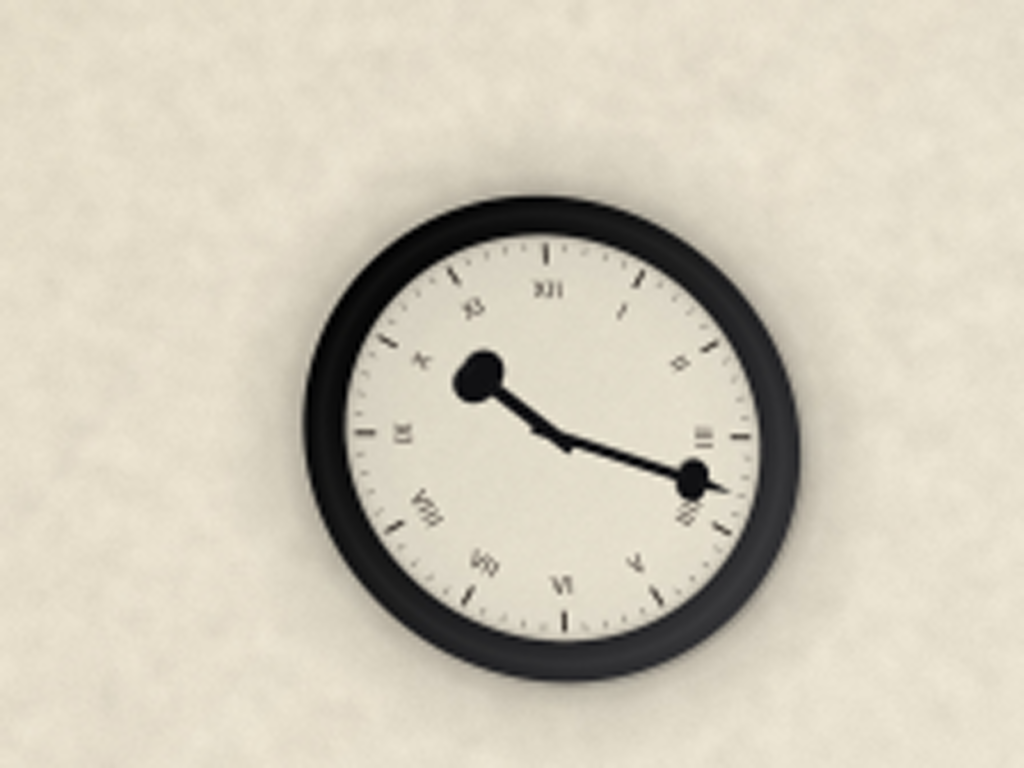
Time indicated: 10:18
